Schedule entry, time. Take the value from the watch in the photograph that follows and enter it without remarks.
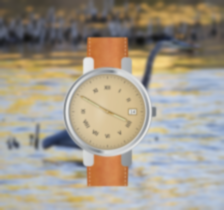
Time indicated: 3:50
